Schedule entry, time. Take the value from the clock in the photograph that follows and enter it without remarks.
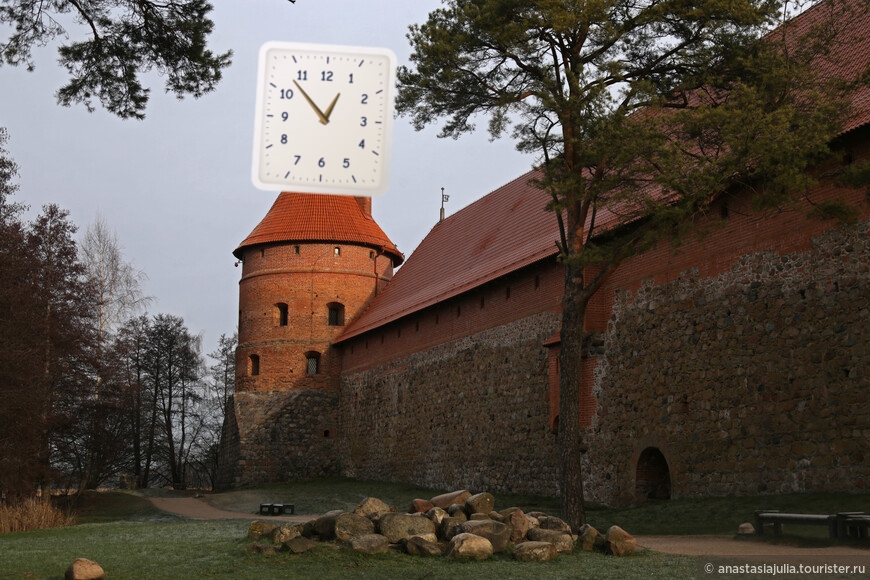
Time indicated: 12:53
